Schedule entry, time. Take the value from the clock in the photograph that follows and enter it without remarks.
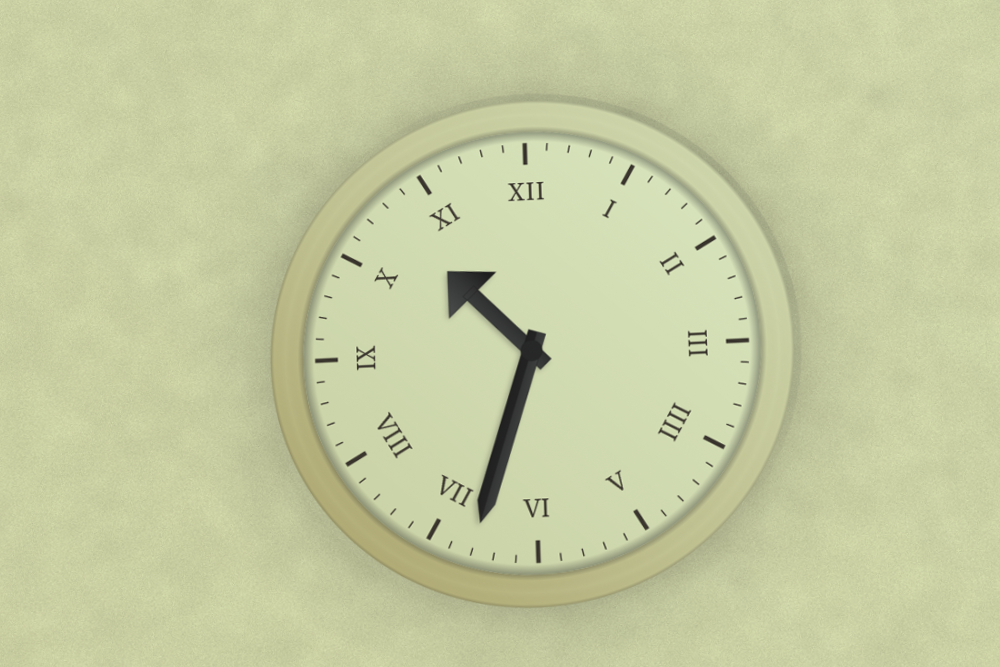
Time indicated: 10:33
